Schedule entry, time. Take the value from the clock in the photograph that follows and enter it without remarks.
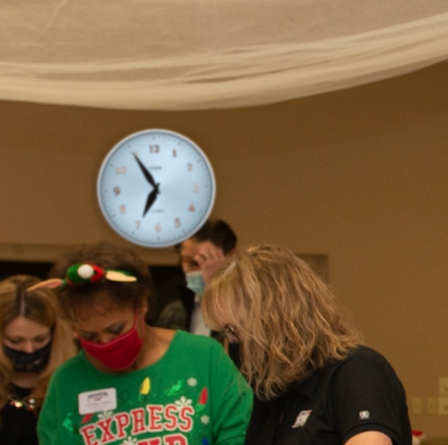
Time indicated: 6:55
